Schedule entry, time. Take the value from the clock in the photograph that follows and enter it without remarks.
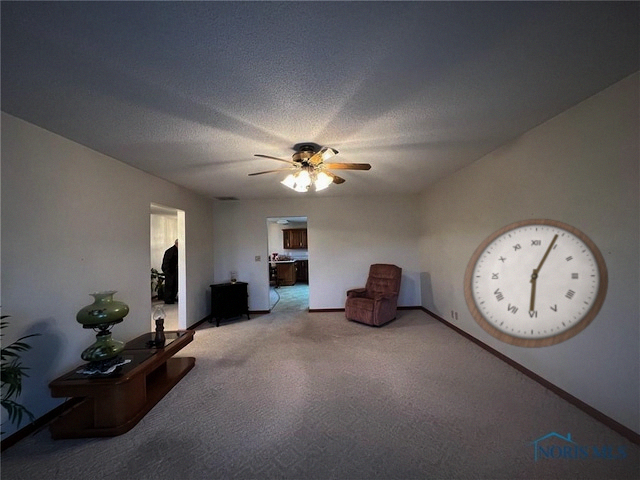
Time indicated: 6:04
